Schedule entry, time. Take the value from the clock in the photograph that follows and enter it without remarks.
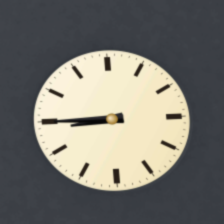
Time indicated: 8:45
